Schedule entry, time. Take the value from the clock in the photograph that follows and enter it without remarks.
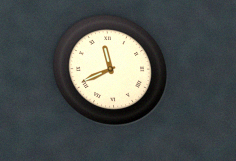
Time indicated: 11:41
